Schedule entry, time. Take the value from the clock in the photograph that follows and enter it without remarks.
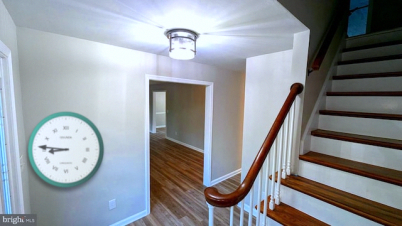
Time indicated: 8:46
